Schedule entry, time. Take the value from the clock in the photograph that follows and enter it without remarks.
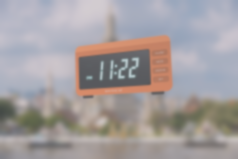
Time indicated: 11:22
